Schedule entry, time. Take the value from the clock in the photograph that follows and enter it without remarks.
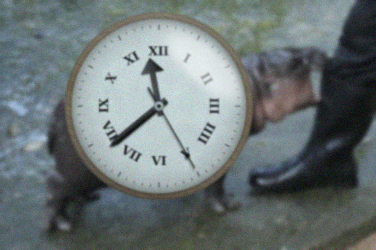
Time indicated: 11:38:25
